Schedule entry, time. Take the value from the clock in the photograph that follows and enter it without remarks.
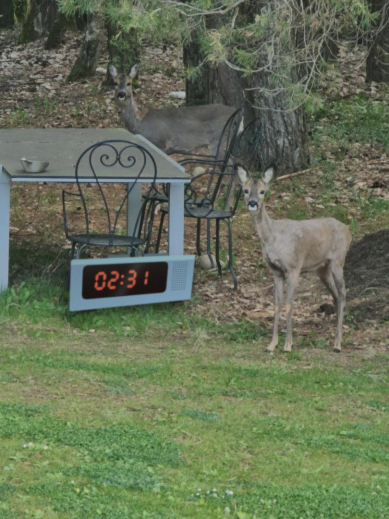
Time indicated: 2:31
